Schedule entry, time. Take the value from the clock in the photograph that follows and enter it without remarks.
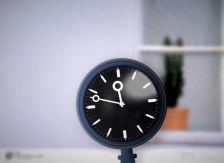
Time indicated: 11:48
